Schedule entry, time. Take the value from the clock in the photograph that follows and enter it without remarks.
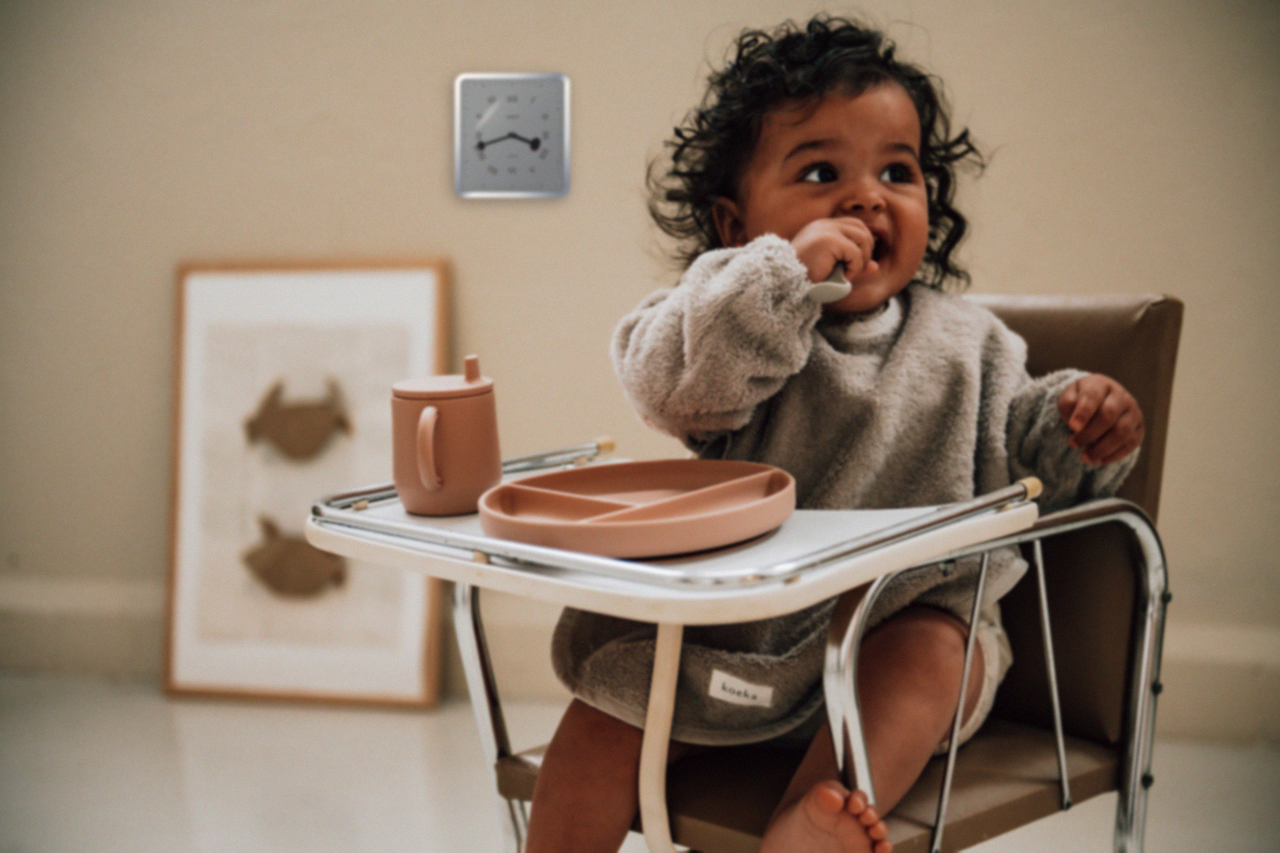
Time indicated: 3:42
